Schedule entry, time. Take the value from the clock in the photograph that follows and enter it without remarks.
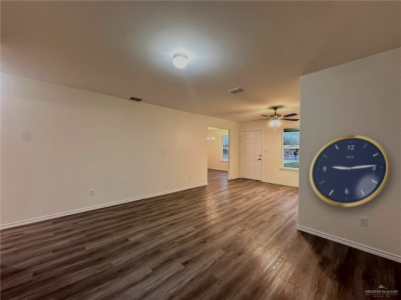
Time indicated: 9:14
